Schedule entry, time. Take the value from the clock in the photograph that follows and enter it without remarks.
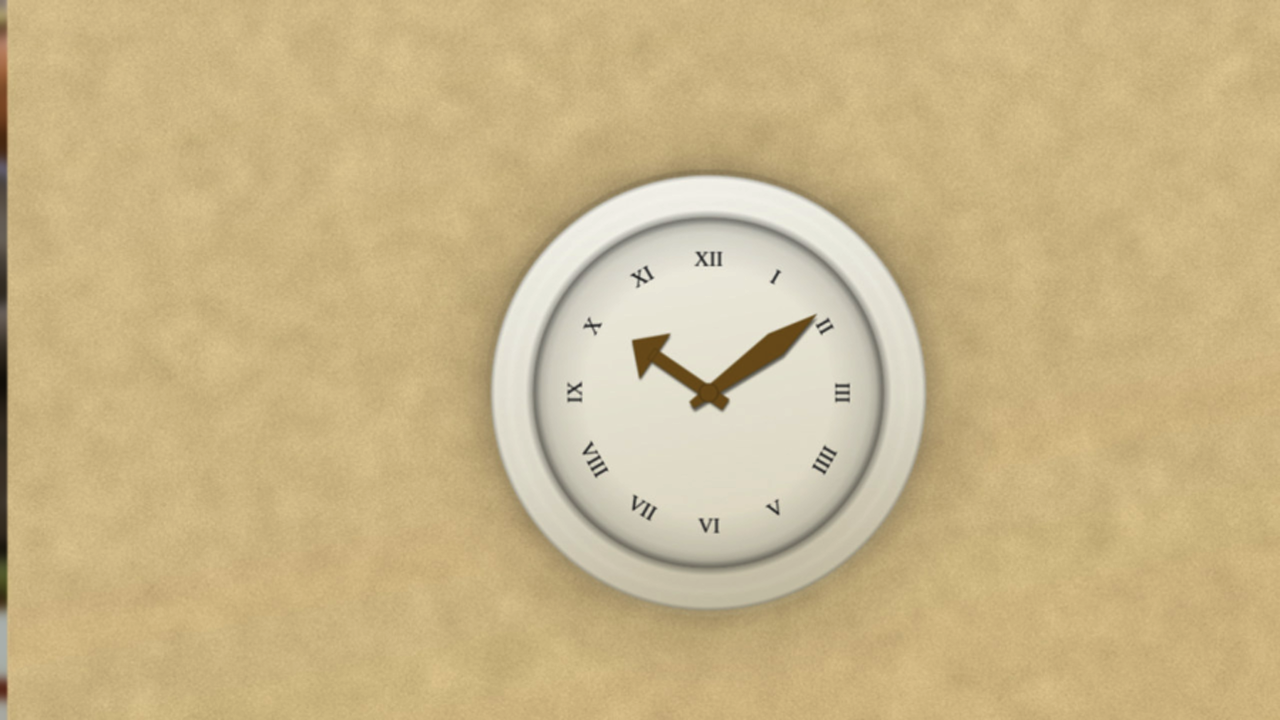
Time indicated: 10:09
